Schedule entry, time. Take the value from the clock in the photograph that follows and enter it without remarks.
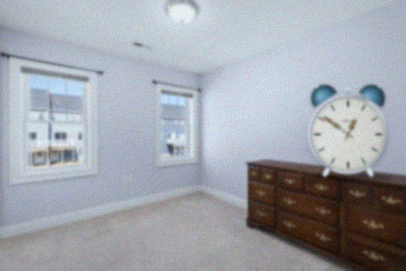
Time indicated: 12:51
